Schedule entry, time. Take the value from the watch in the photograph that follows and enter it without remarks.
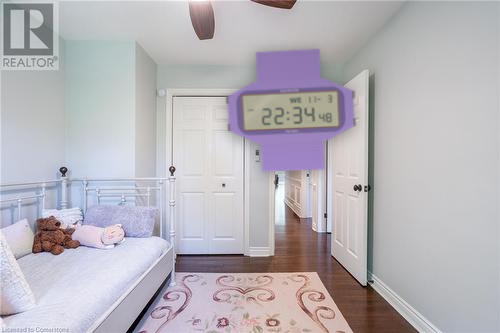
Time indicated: 22:34:48
